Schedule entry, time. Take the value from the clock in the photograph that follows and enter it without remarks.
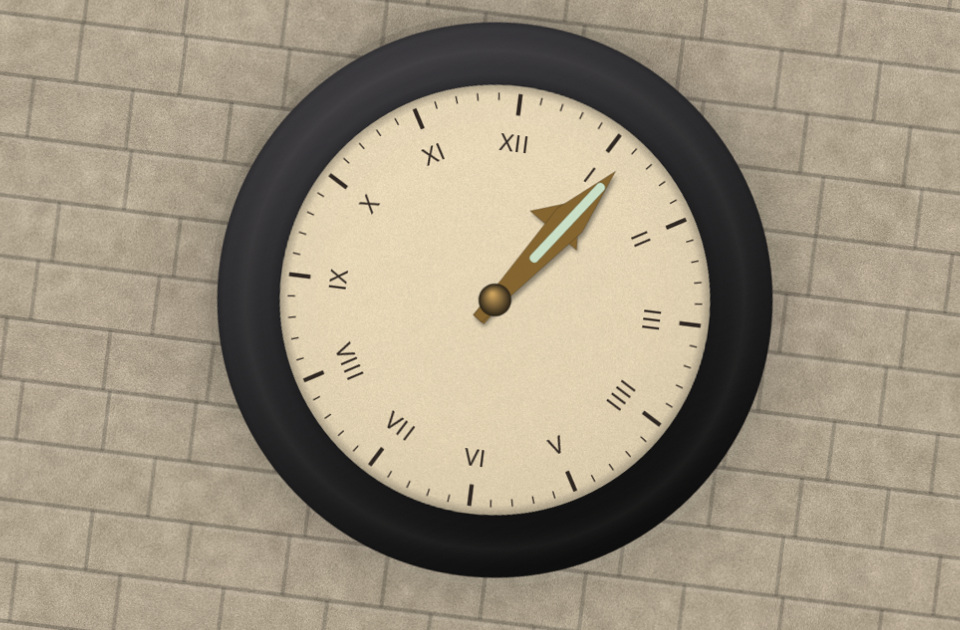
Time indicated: 1:06
